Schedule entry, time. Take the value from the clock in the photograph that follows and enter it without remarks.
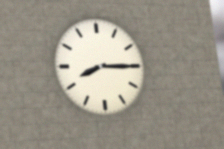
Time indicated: 8:15
